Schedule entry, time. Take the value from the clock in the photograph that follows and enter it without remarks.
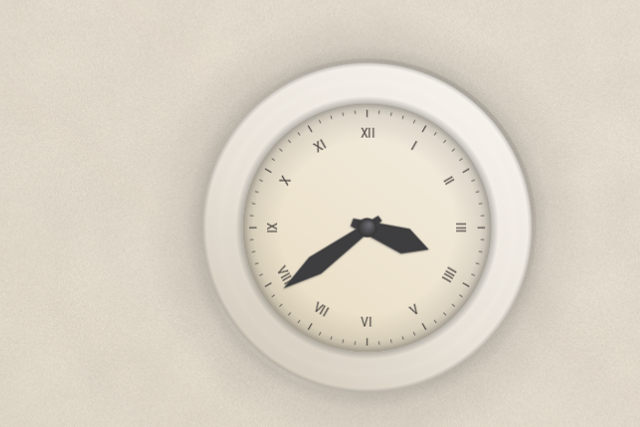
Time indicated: 3:39
